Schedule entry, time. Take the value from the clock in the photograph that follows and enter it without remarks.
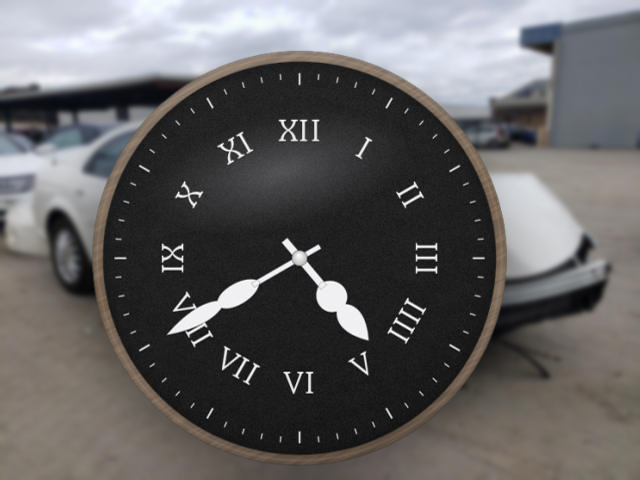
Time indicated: 4:40
